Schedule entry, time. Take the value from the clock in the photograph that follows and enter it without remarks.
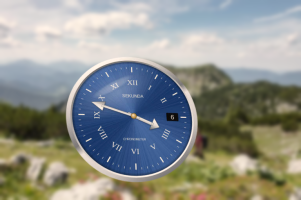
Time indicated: 3:48
